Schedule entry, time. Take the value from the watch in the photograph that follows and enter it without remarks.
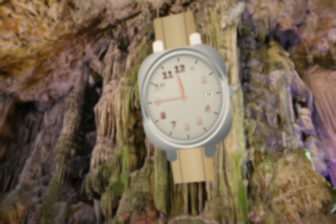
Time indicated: 11:45
